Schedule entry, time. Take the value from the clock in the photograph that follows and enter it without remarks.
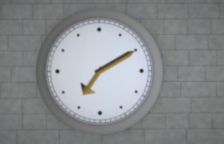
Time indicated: 7:10
